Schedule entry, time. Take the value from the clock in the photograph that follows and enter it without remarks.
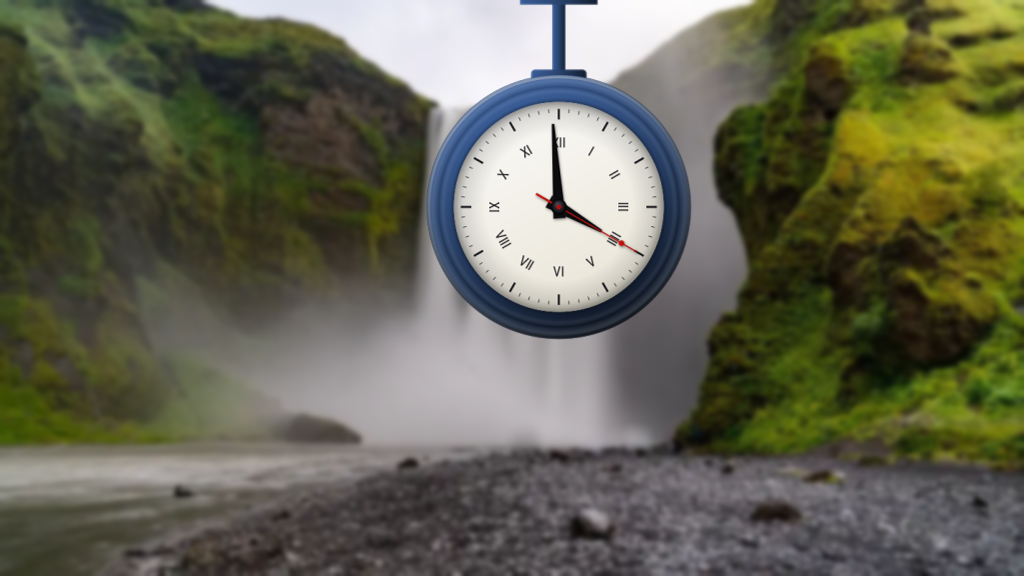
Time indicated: 3:59:20
